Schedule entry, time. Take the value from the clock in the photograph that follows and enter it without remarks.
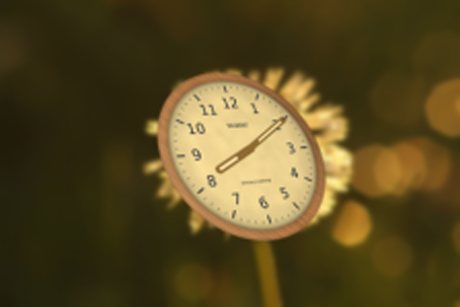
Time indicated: 8:10
